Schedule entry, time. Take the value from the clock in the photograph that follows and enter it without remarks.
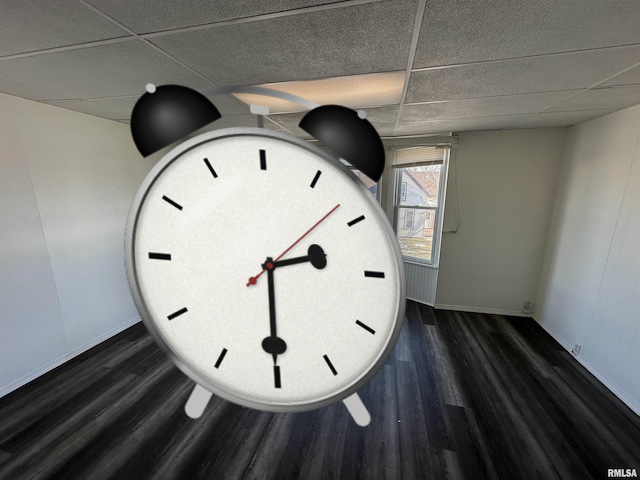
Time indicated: 2:30:08
